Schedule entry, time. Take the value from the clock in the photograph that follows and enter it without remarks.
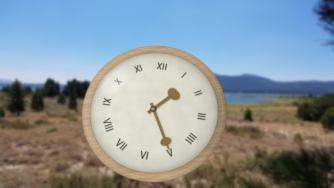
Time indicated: 1:25
